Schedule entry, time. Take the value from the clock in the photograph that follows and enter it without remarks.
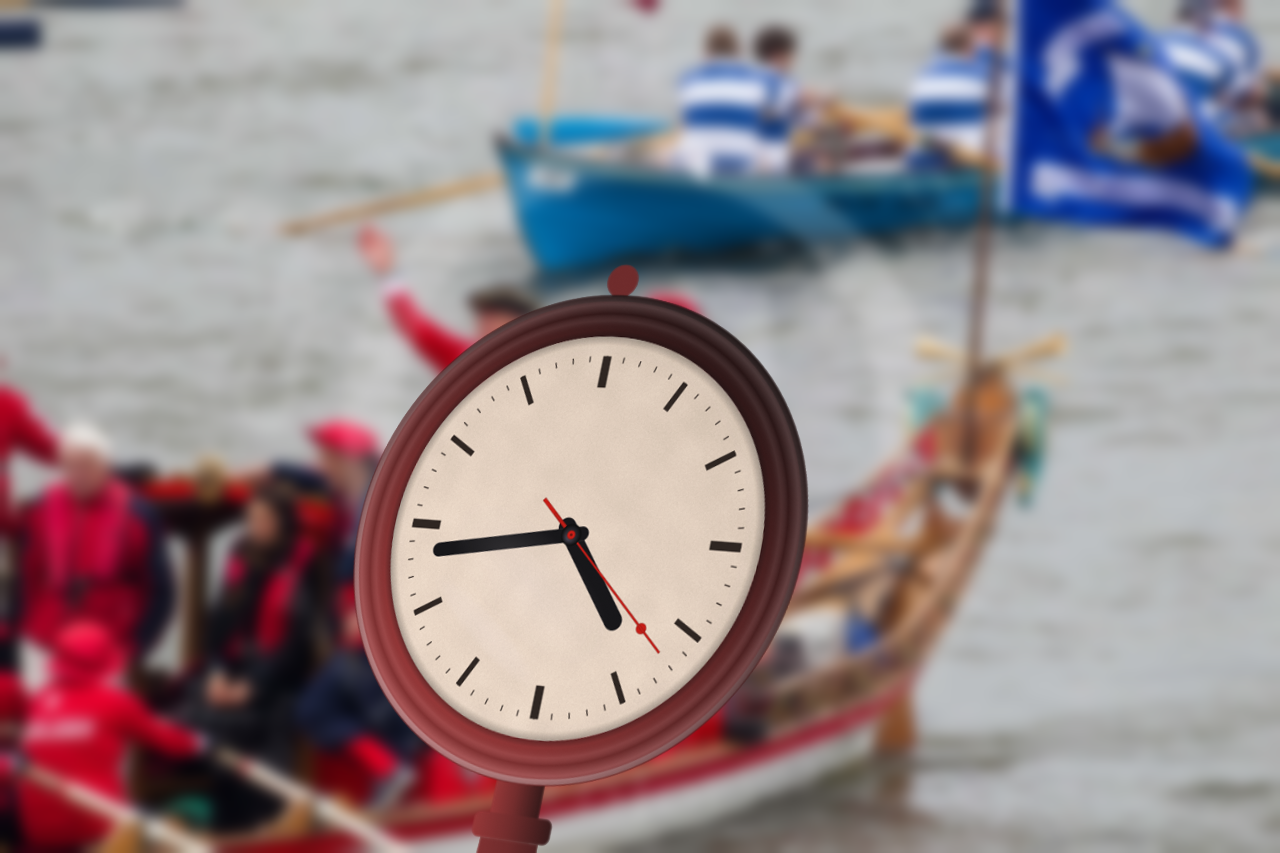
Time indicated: 4:43:22
